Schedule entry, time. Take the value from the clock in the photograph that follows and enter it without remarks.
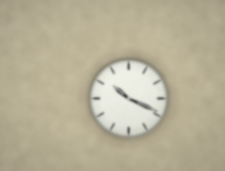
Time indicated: 10:19
